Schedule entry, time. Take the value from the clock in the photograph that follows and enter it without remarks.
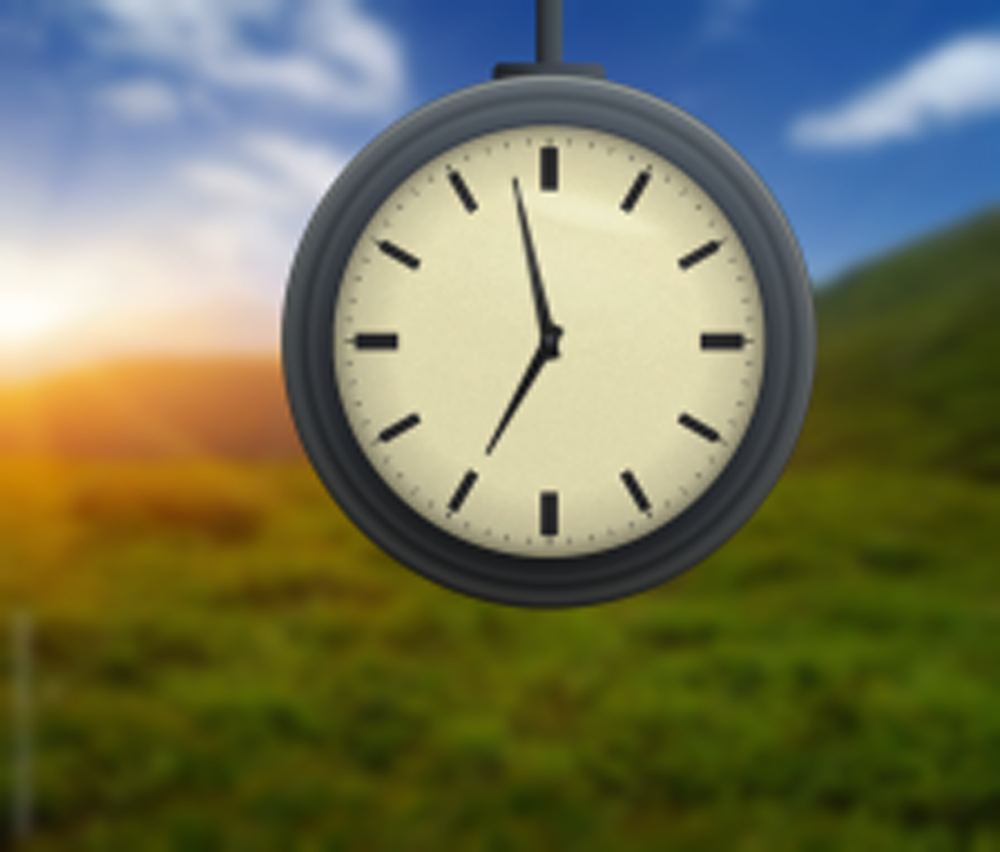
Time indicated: 6:58
